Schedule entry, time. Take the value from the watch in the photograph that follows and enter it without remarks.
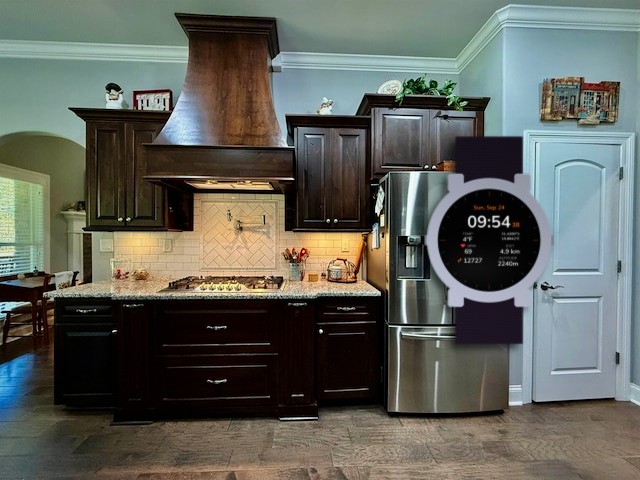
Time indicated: 9:54
